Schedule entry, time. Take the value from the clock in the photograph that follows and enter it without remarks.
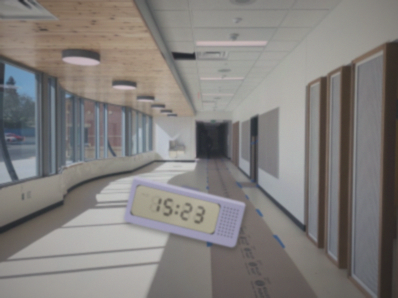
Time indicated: 15:23
